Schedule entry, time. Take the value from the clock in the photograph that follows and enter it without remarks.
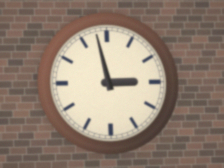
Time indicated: 2:58
